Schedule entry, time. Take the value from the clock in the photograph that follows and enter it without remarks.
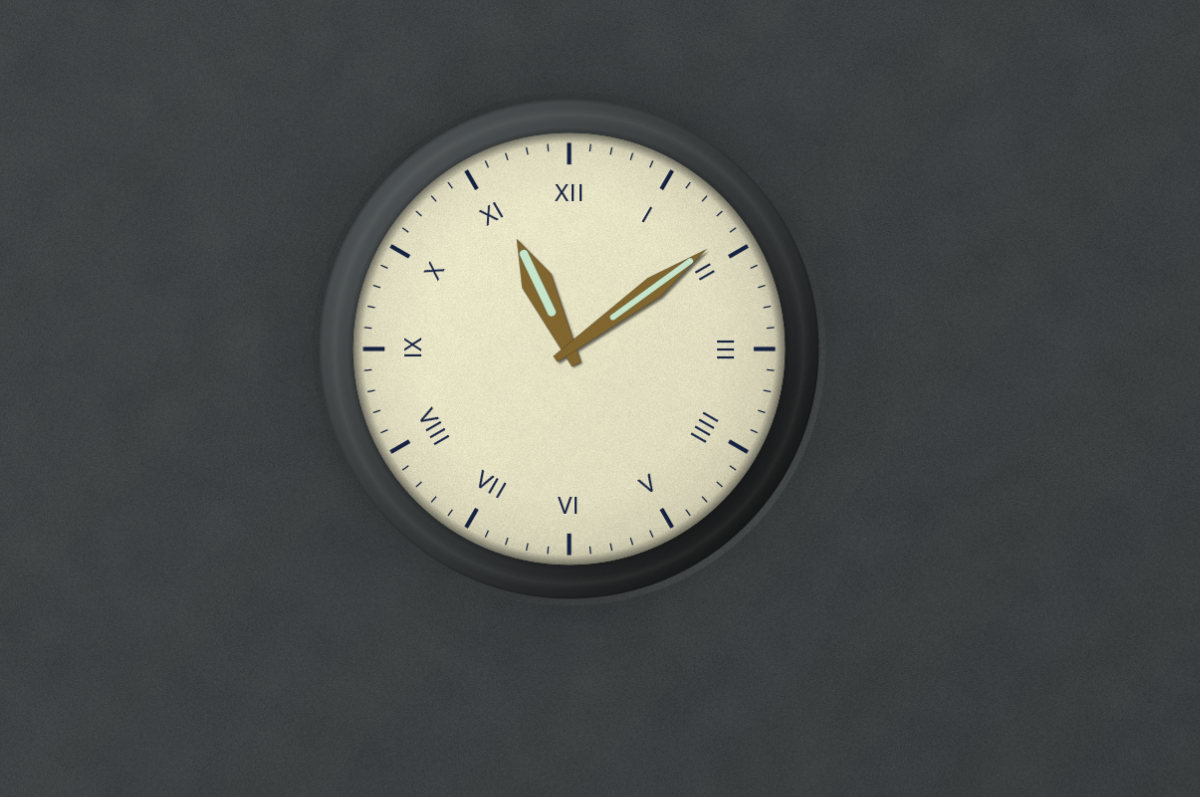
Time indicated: 11:09
